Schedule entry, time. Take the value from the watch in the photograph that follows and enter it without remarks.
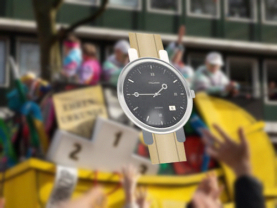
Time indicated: 1:45
